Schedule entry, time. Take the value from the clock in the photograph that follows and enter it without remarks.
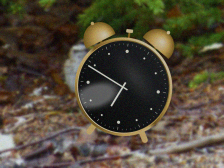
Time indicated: 6:49
